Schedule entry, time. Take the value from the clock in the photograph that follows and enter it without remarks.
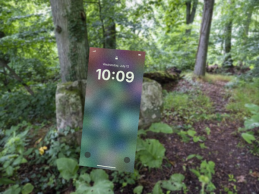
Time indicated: 10:09
